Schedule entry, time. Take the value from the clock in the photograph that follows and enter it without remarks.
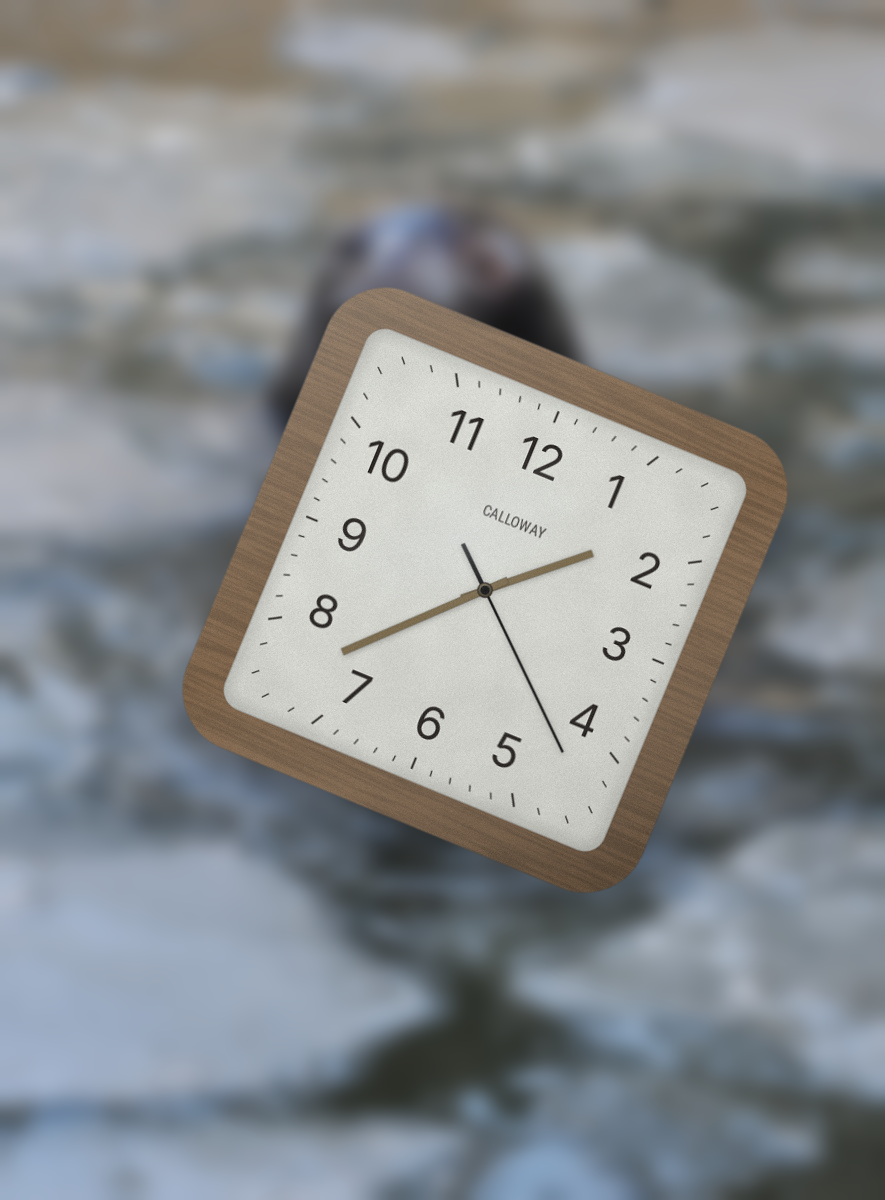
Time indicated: 1:37:22
